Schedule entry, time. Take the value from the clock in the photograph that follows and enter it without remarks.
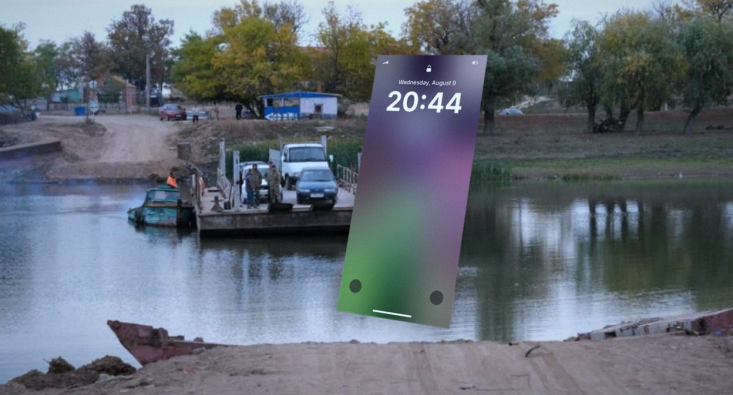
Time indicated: 20:44
